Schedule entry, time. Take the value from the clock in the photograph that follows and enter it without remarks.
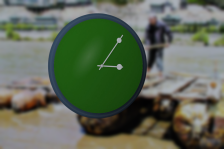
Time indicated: 3:06
